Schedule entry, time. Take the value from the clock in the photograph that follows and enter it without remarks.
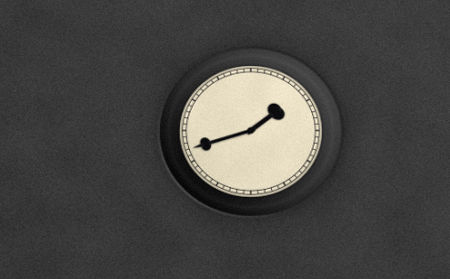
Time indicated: 1:42
